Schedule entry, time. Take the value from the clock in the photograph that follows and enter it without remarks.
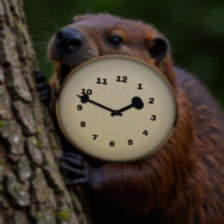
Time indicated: 1:48
